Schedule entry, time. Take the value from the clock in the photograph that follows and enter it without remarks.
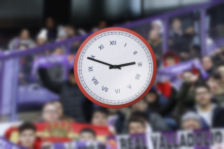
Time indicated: 2:49
